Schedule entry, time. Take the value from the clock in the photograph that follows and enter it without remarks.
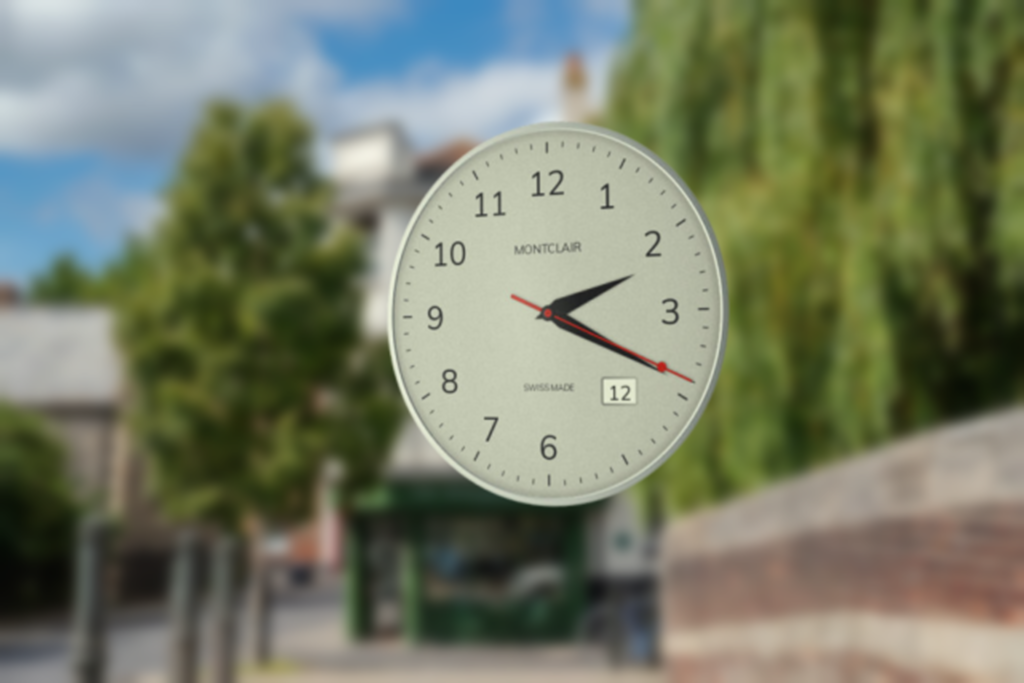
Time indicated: 2:19:19
